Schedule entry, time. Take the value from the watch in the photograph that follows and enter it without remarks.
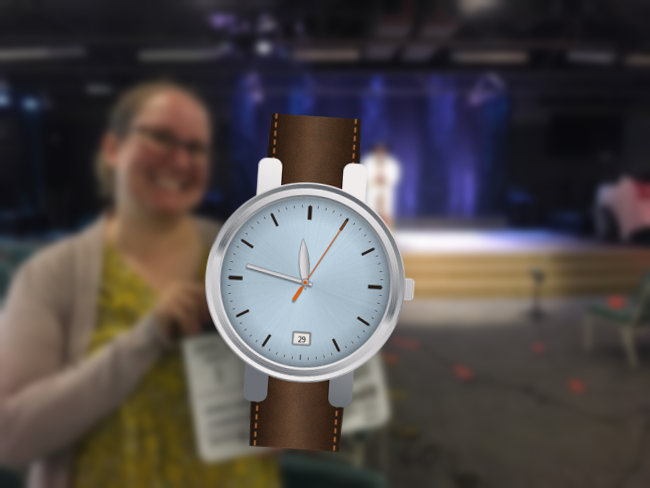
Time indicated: 11:47:05
